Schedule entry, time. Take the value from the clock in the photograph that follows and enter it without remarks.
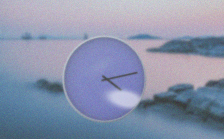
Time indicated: 4:13
